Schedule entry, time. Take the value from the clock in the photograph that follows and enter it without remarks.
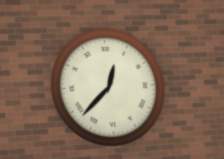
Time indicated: 12:38
